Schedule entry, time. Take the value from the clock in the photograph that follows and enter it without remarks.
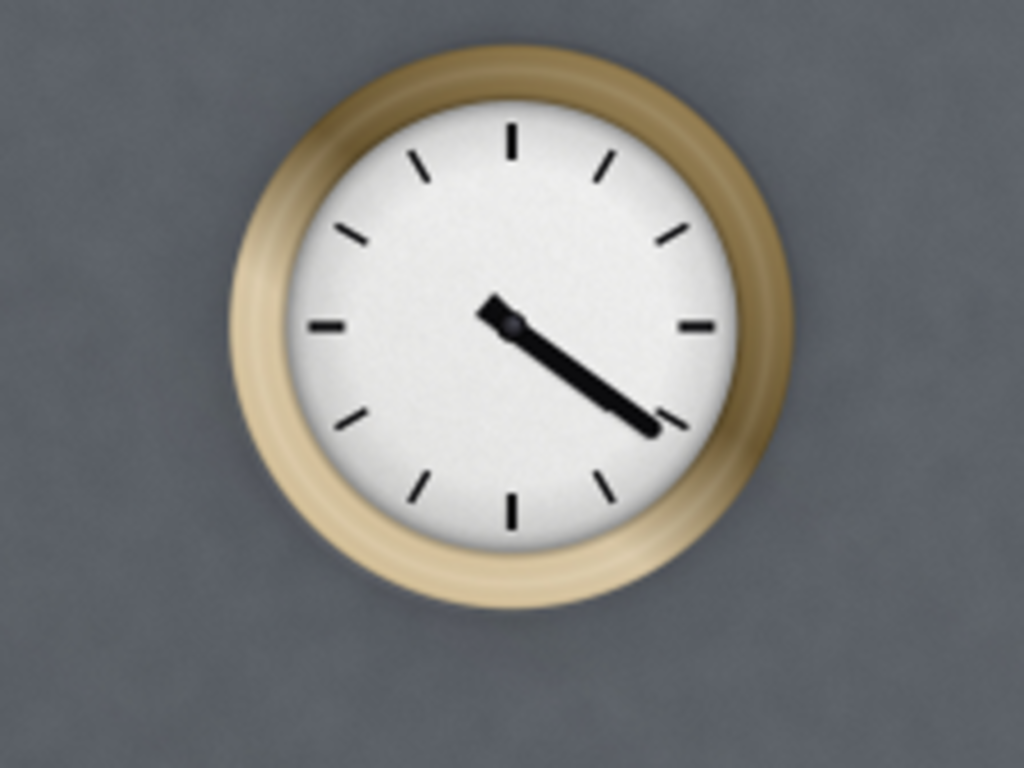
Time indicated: 4:21
